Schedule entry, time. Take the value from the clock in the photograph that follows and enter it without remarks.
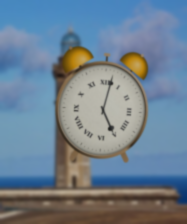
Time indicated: 5:02
